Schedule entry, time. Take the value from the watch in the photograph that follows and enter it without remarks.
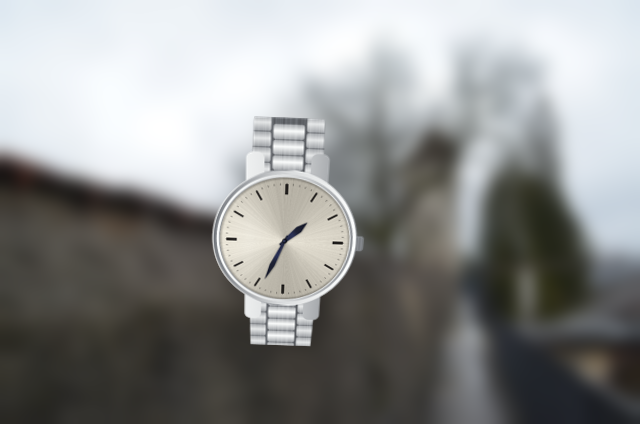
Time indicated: 1:34
